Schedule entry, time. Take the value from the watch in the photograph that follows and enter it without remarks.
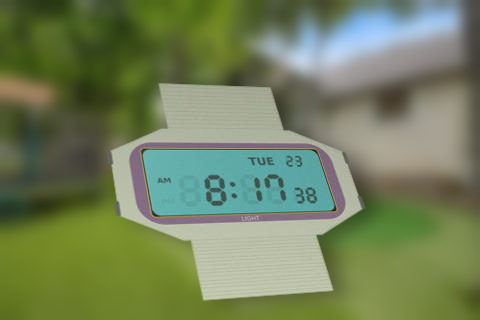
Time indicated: 8:17:38
